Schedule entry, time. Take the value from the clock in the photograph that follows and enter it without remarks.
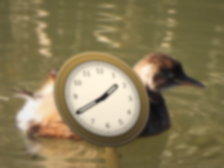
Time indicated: 1:40
